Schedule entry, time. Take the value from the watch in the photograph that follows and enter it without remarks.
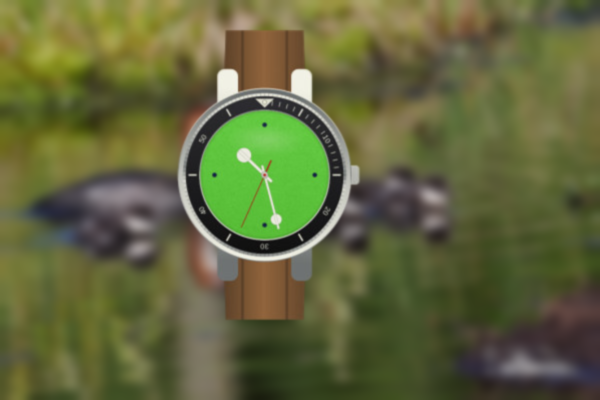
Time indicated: 10:27:34
